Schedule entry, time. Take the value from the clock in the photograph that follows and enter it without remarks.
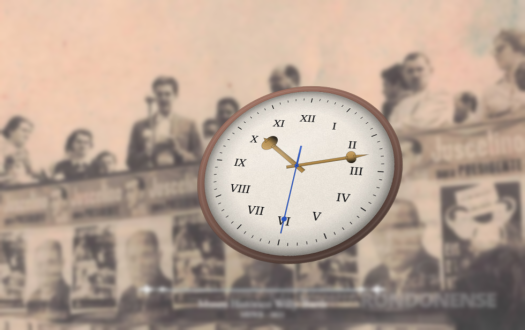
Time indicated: 10:12:30
